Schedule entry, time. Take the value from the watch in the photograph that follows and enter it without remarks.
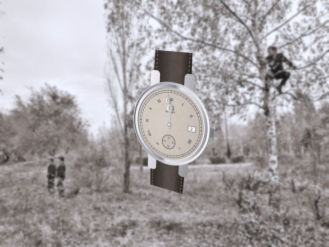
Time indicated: 11:59
